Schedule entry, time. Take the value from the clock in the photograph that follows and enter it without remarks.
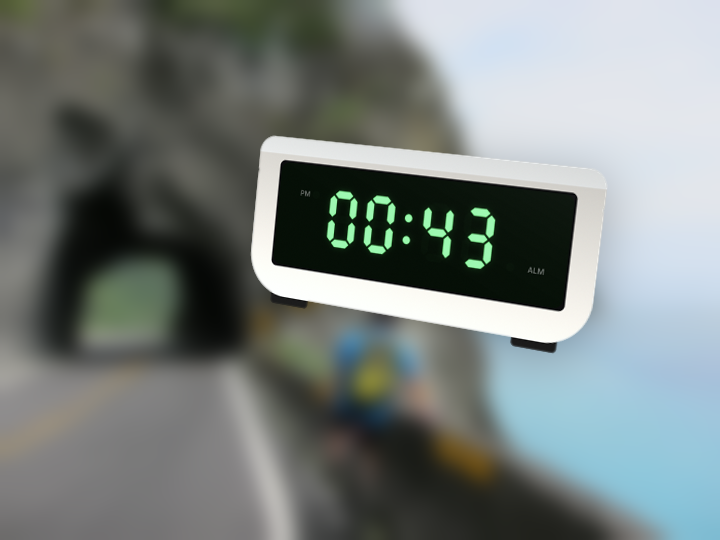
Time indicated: 0:43
